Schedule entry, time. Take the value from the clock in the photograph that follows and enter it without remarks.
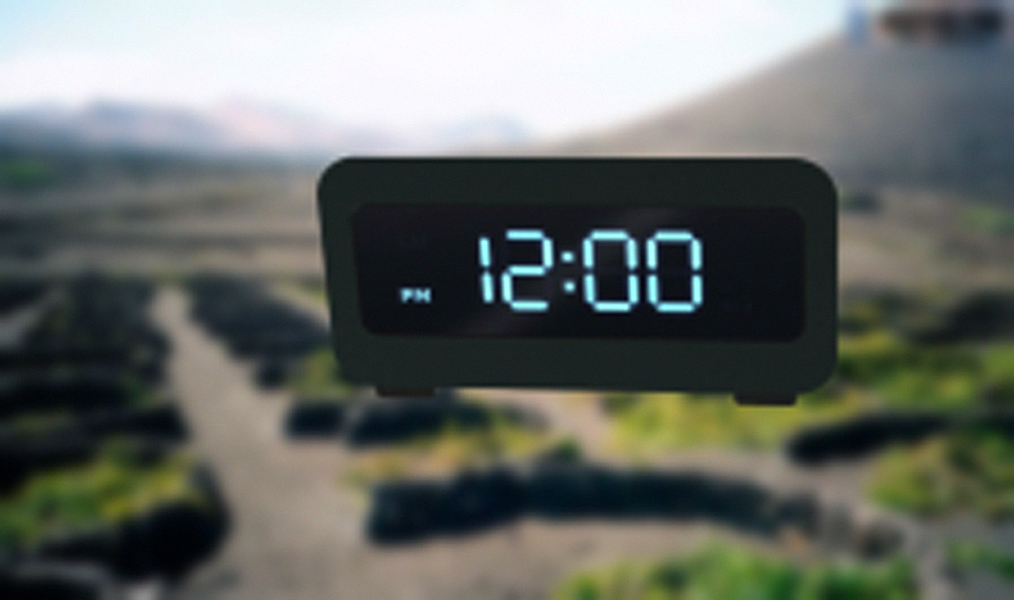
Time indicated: 12:00
